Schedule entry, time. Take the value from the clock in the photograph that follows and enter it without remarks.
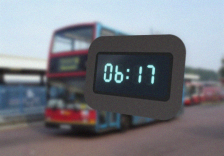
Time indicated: 6:17
